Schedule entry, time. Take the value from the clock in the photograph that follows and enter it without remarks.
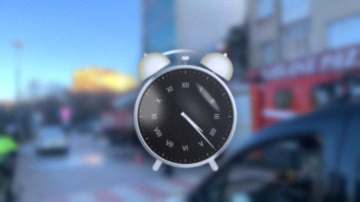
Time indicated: 4:23
